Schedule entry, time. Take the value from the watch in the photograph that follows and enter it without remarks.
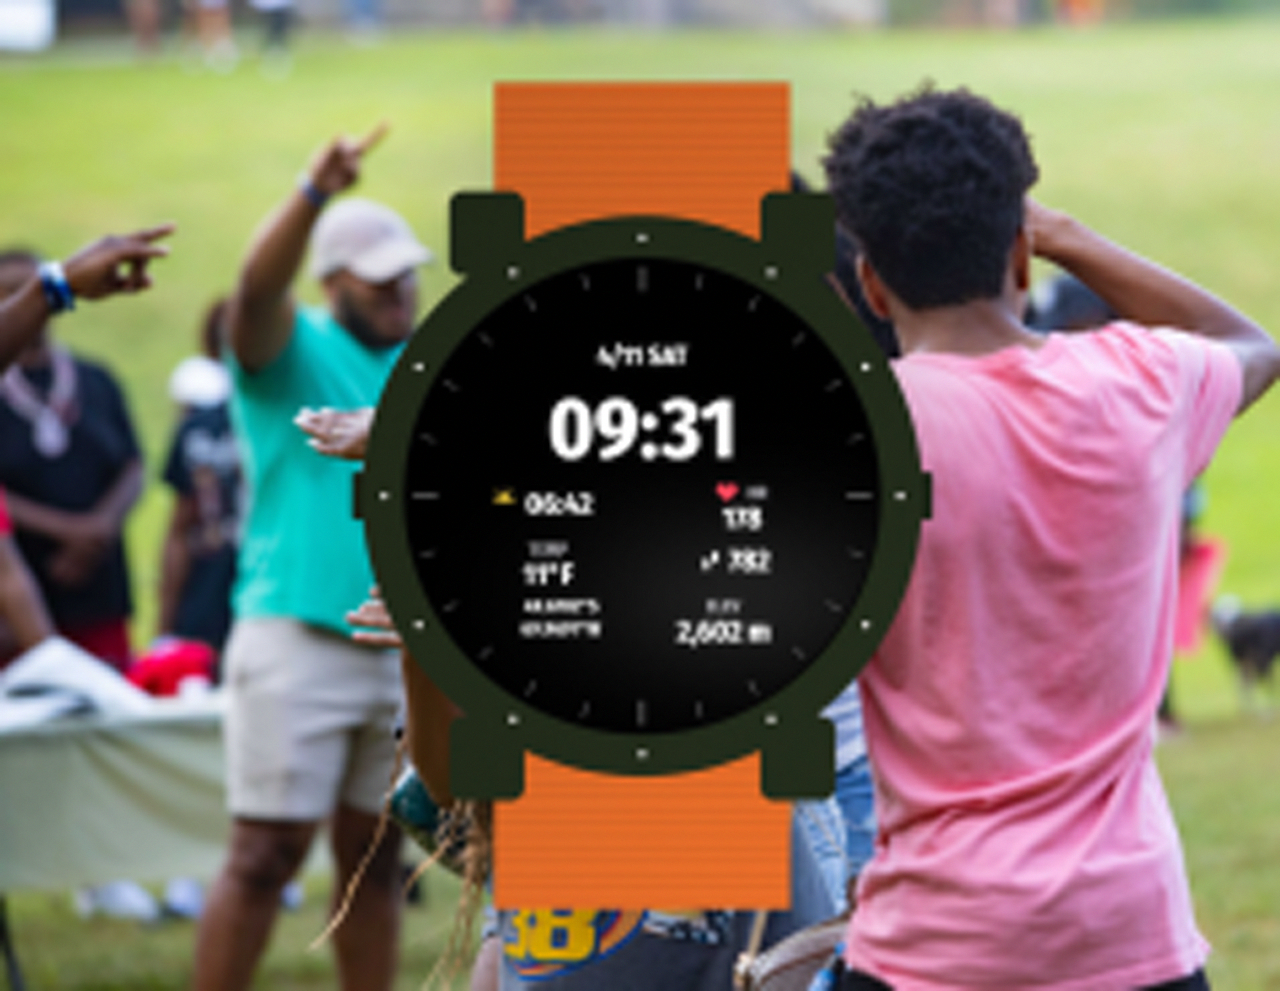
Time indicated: 9:31
